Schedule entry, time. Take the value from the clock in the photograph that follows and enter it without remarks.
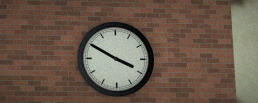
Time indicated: 3:50
